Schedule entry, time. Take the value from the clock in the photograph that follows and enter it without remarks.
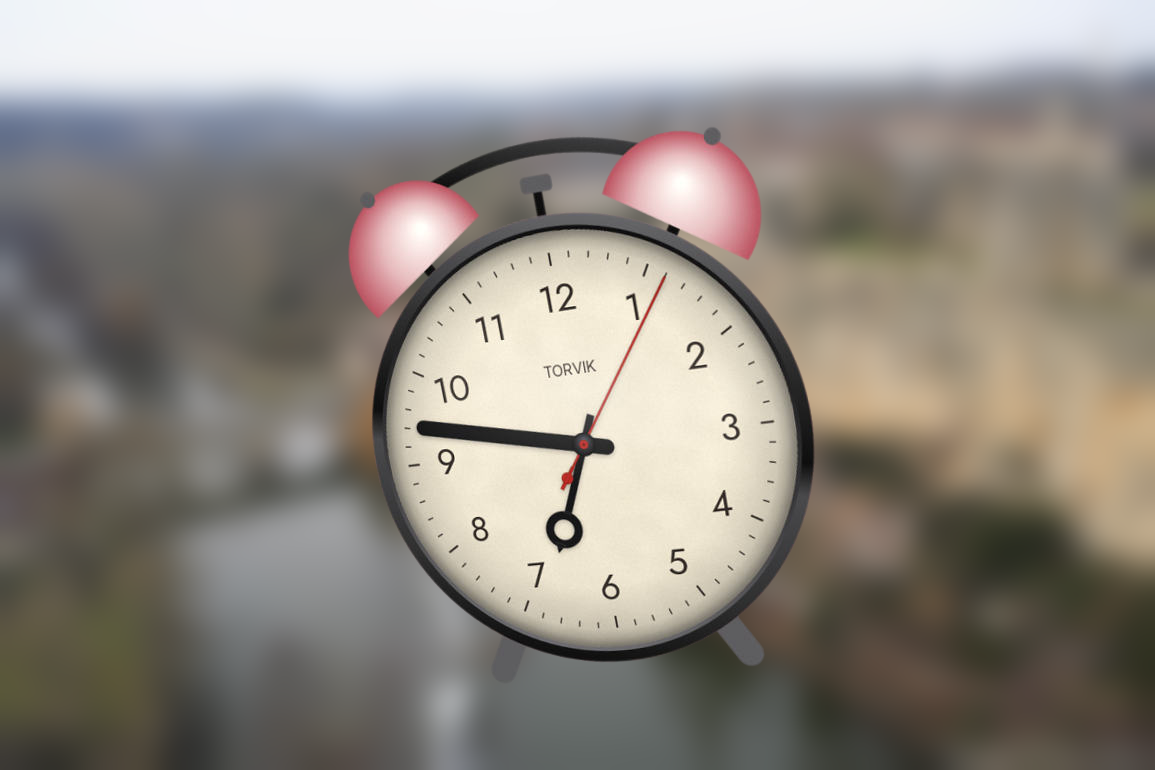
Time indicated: 6:47:06
